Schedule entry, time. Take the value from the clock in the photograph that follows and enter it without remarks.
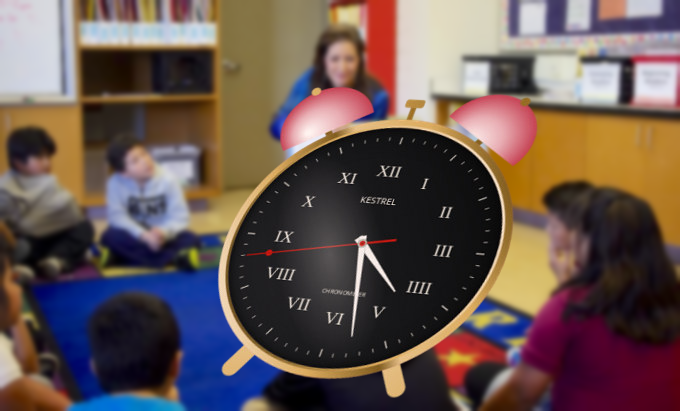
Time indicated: 4:27:43
